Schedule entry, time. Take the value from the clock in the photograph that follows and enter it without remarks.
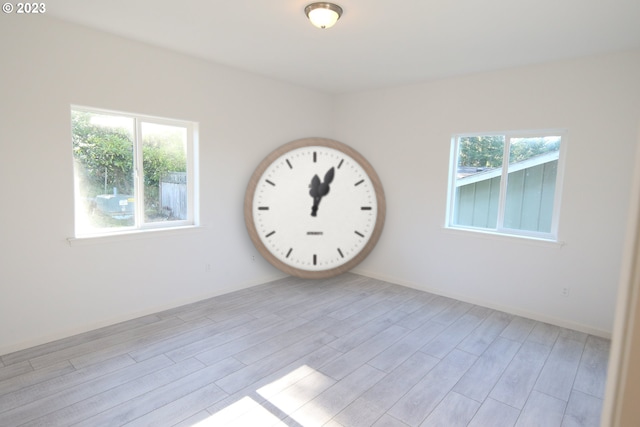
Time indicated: 12:04
